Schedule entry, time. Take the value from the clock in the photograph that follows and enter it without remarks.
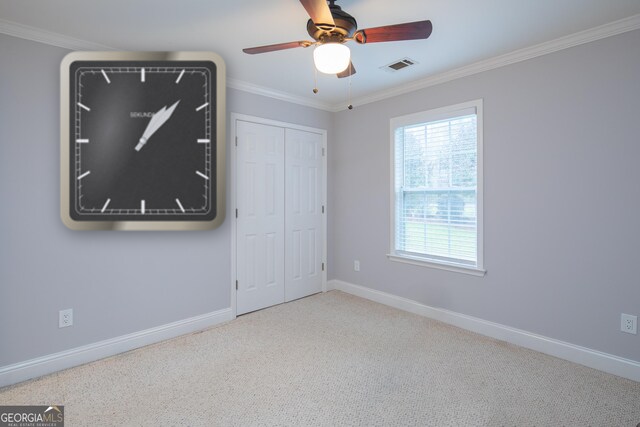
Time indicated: 1:07
